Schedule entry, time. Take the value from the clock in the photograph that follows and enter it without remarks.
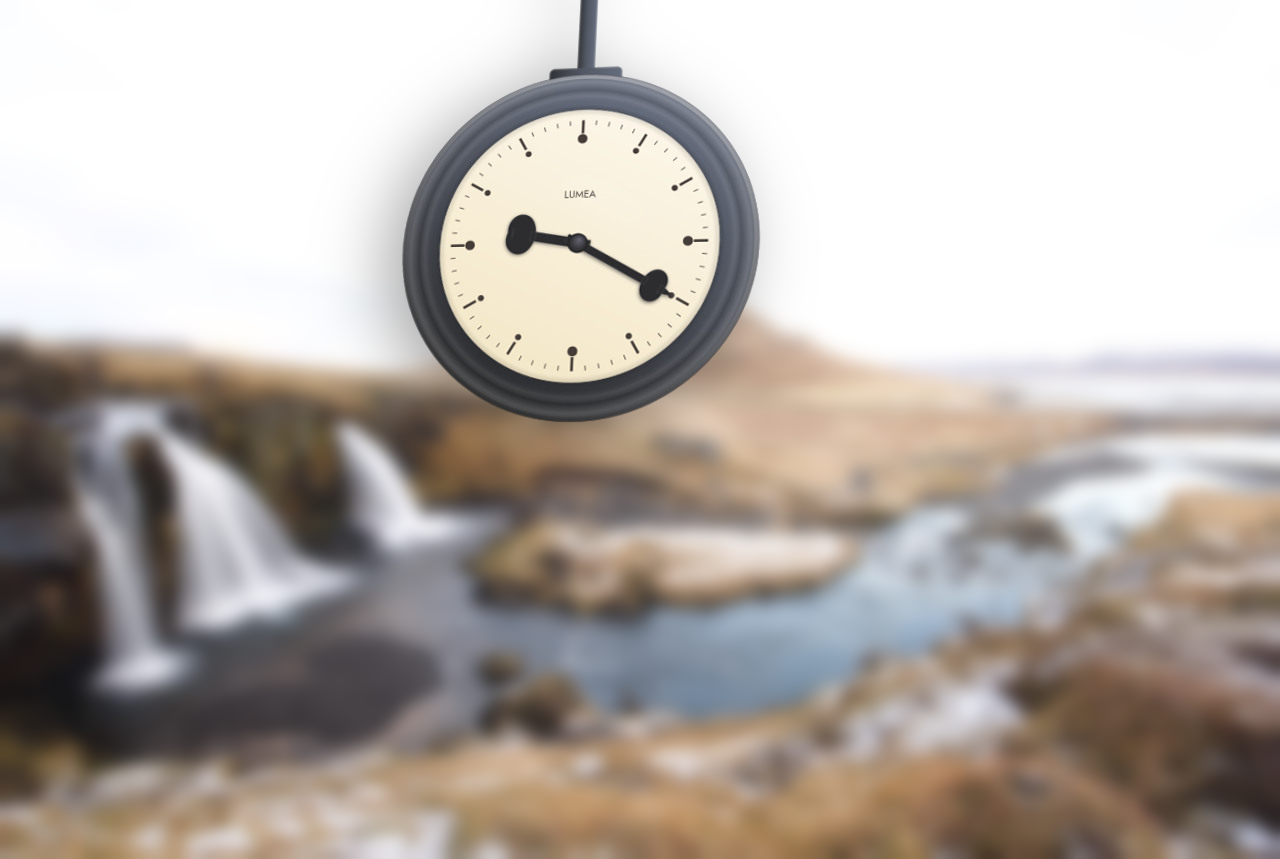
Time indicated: 9:20
